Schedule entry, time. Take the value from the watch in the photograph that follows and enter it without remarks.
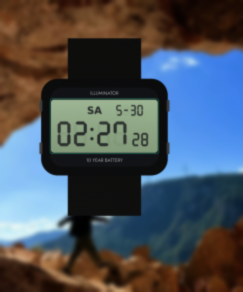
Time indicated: 2:27:28
